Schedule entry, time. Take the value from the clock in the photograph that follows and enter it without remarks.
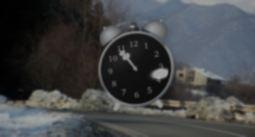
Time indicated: 10:54
